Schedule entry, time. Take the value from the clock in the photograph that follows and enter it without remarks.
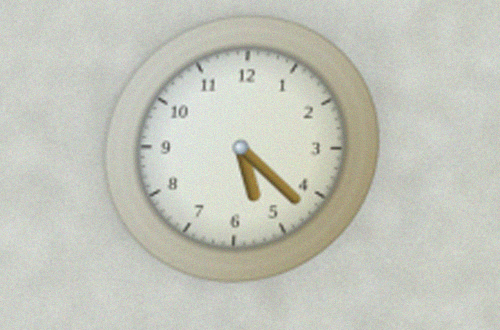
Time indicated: 5:22
